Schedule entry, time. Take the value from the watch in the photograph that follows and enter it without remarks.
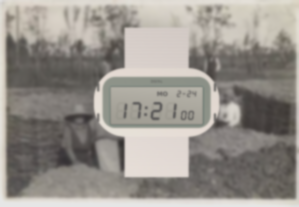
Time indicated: 17:21
